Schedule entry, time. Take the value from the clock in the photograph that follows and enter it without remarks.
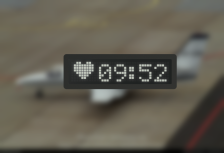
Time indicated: 9:52
